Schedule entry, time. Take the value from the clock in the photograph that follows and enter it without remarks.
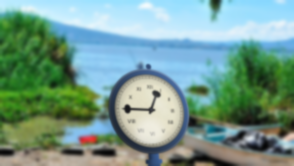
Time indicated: 12:45
